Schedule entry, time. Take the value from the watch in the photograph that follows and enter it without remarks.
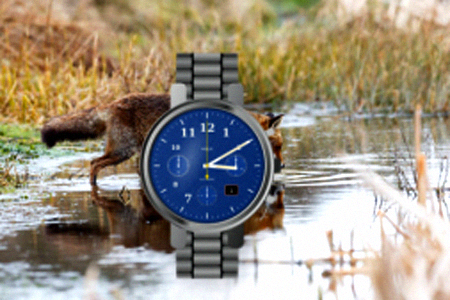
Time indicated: 3:10
